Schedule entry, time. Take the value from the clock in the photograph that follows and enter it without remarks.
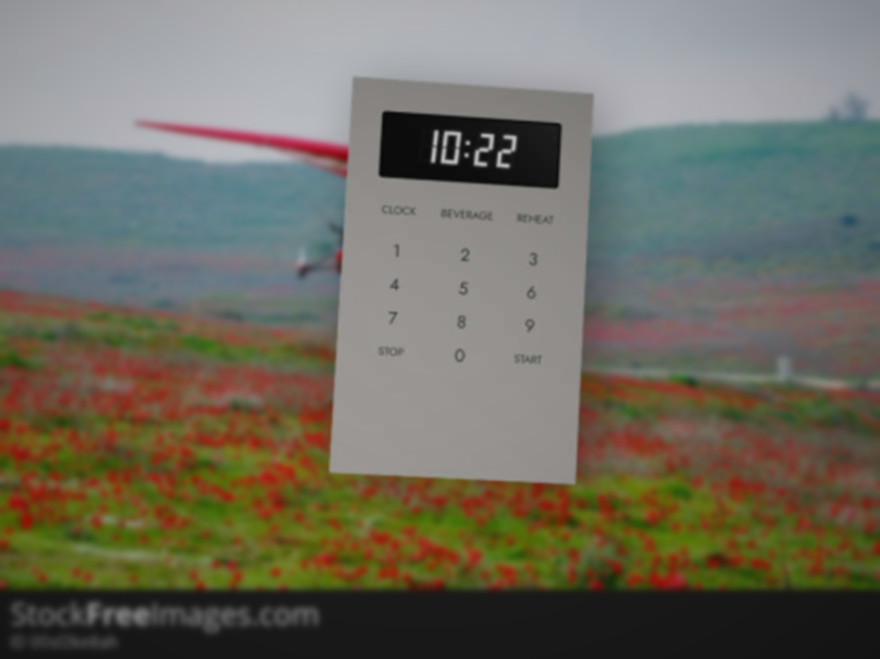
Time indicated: 10:22
